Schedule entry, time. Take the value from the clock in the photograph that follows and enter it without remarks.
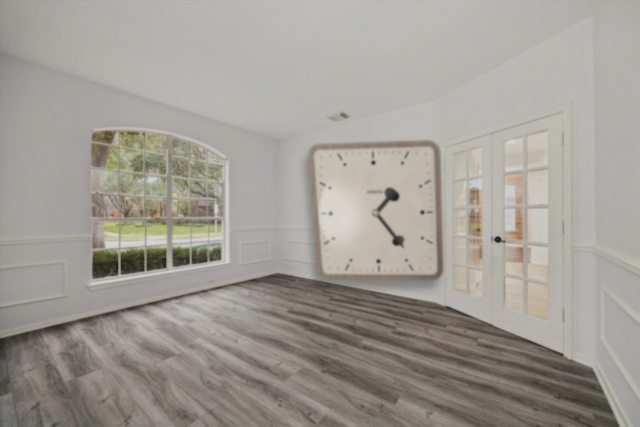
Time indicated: 1:24
